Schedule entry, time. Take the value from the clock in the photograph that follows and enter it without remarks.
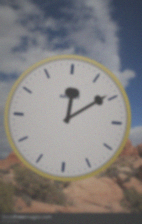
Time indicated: 12:09
